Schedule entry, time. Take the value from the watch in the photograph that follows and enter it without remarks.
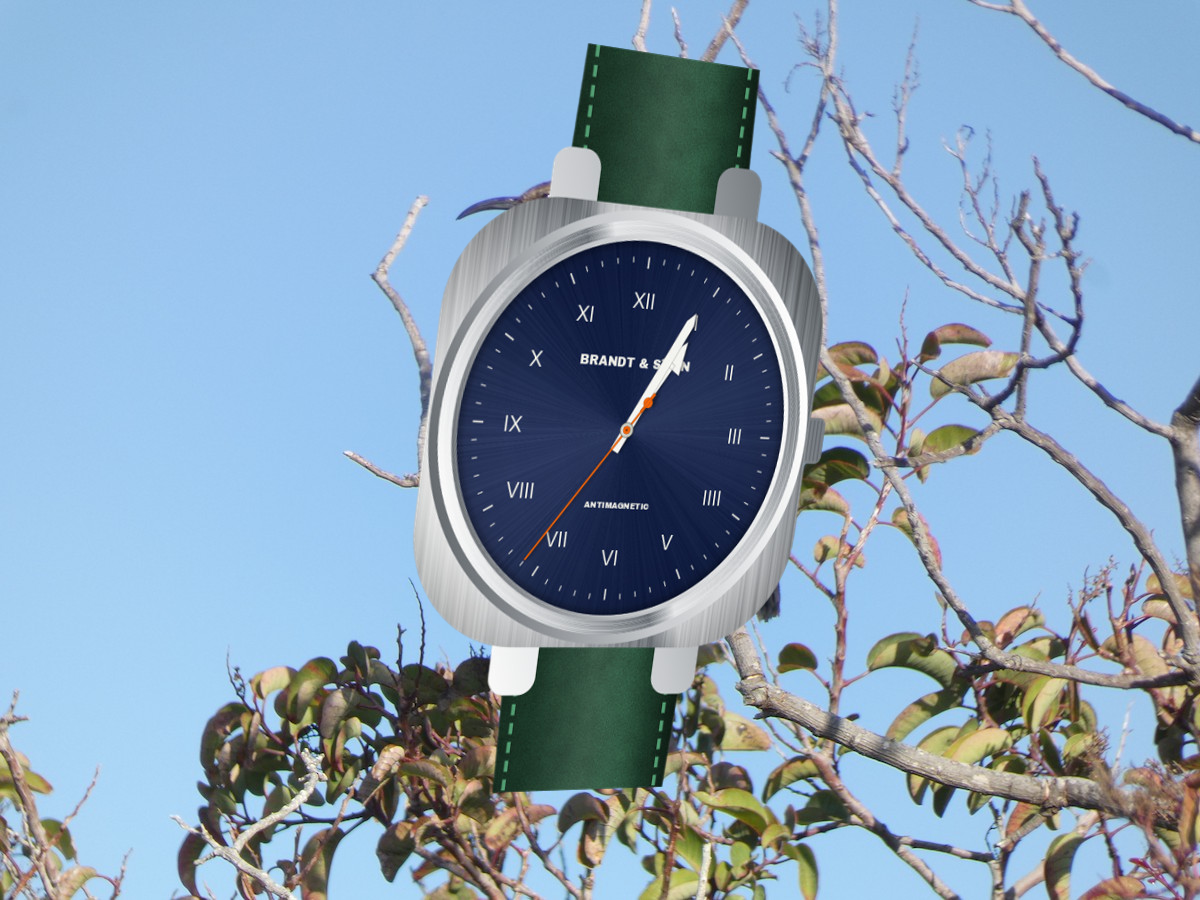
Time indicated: 1:04:36
